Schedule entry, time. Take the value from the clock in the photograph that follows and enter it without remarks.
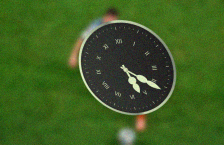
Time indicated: 5:21
